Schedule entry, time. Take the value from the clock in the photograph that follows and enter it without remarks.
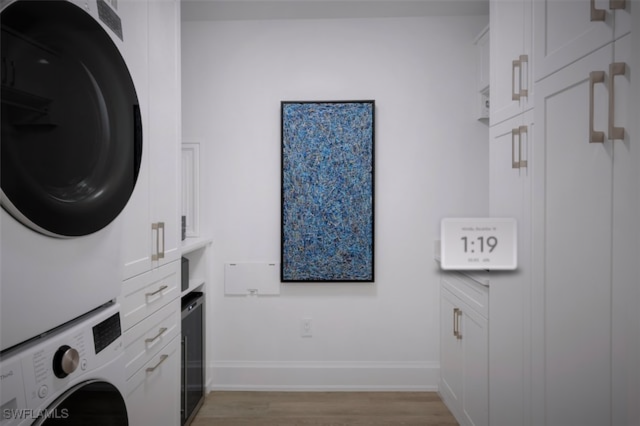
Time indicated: 1:19
